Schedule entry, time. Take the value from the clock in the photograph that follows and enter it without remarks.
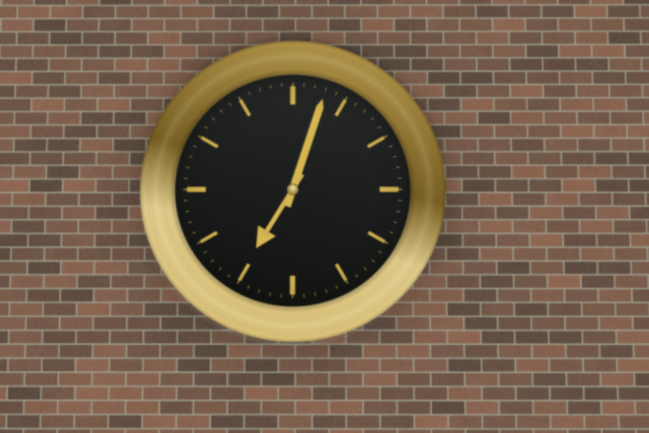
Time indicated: 7:03
